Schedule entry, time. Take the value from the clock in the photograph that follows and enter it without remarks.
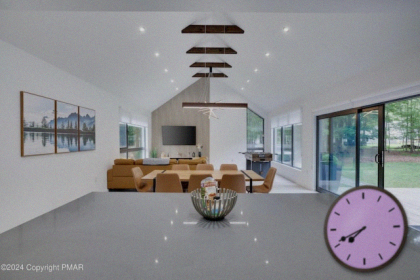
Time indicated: 7:41
